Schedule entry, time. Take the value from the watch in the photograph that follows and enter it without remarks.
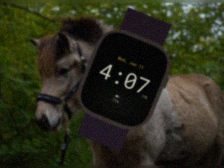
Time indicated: 4:07
